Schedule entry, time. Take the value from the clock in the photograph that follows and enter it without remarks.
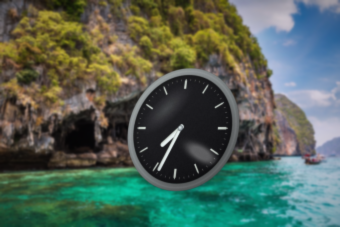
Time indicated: 7:34
